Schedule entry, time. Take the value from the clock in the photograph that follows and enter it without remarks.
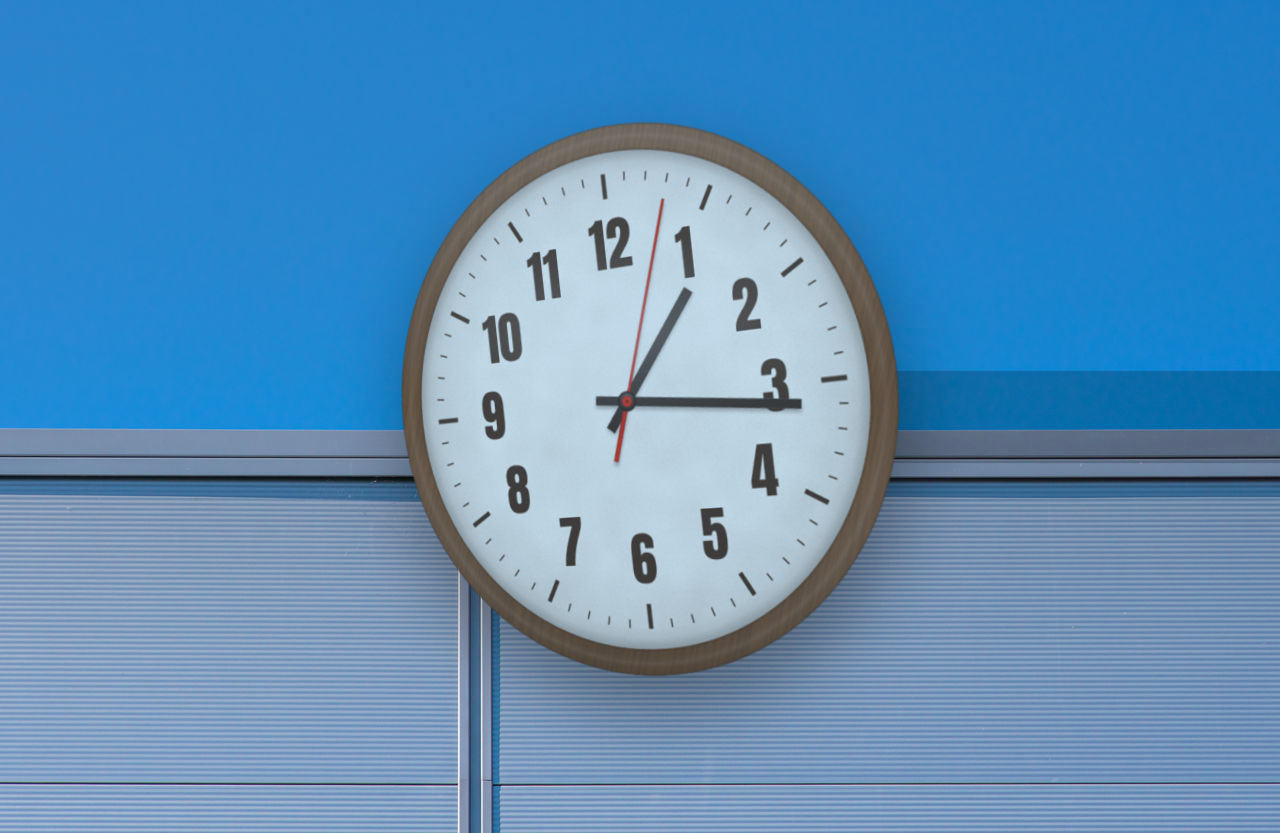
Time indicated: 1:16:03
